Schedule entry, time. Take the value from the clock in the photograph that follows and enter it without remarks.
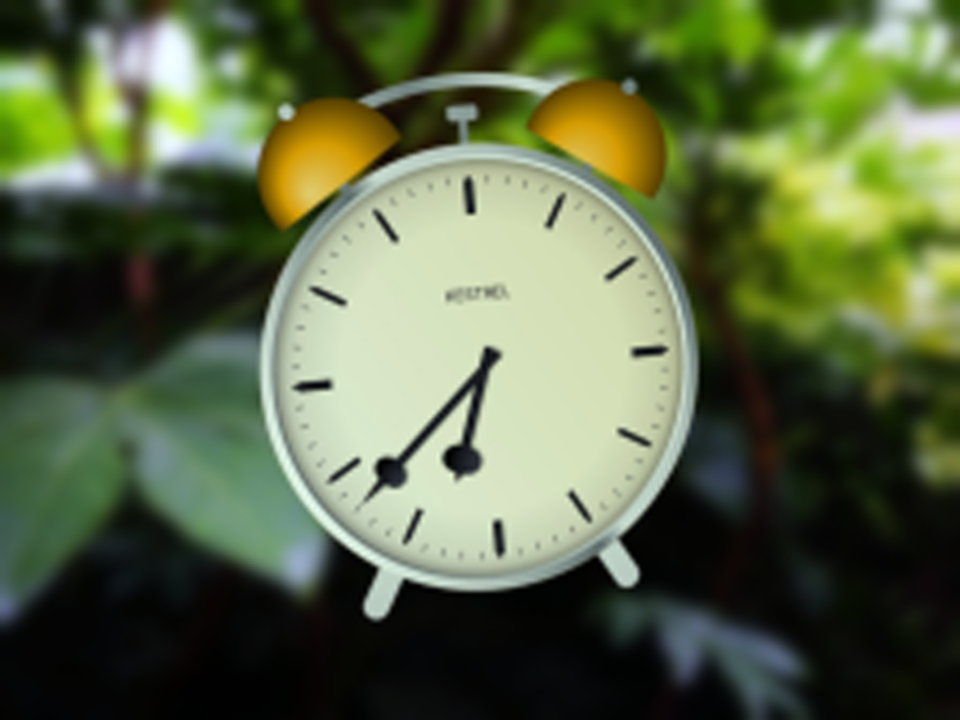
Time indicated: 6:38
